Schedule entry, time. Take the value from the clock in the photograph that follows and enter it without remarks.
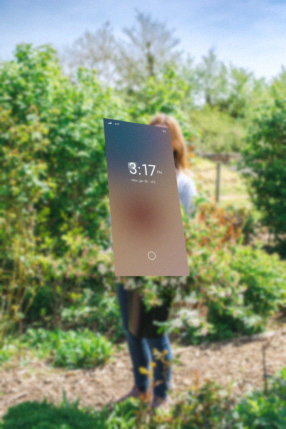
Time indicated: 3:17
